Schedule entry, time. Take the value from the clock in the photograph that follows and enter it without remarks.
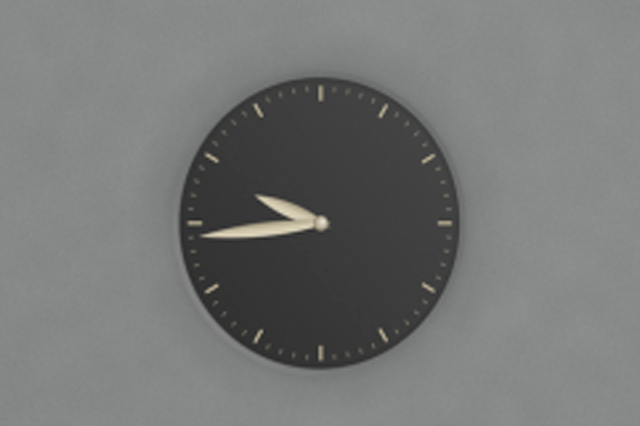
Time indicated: 9:44
